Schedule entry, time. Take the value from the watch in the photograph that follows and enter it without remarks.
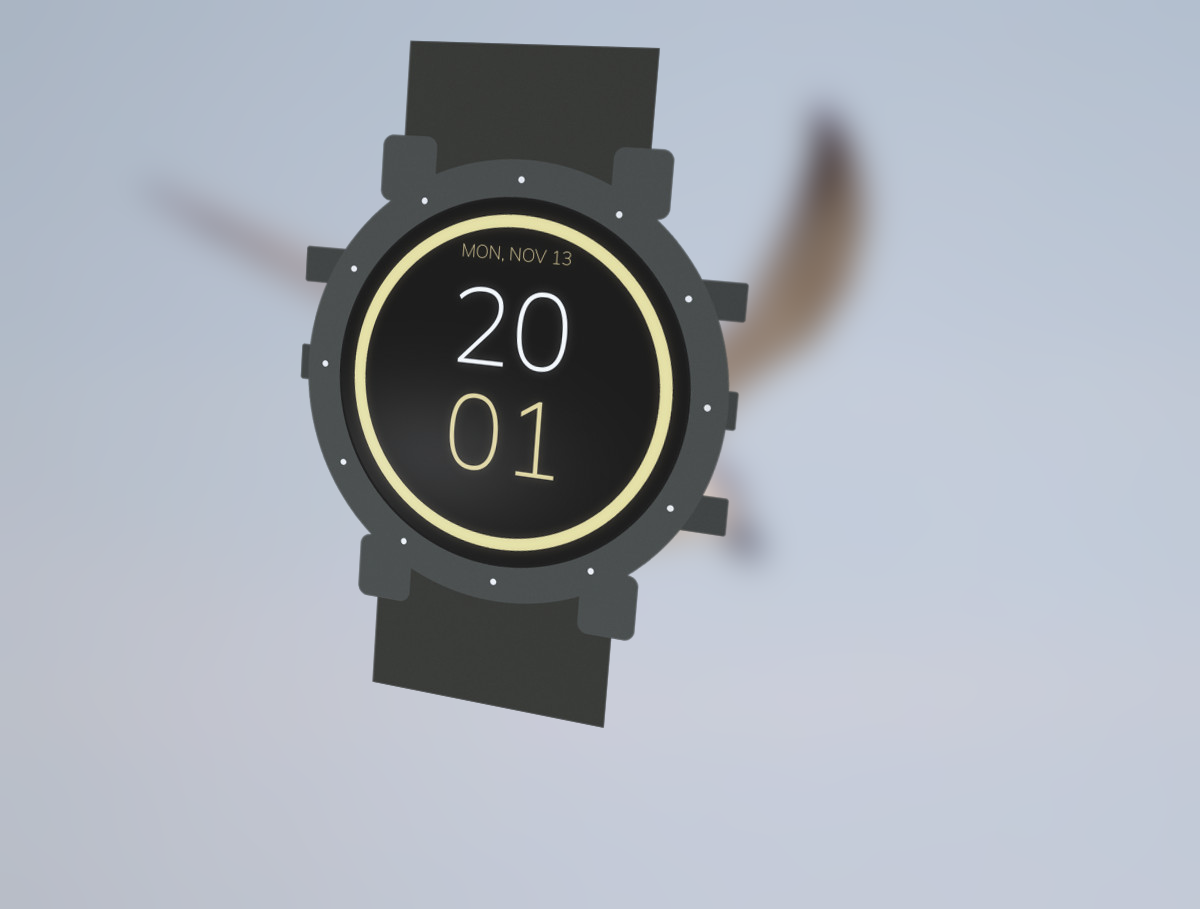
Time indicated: 20:01
